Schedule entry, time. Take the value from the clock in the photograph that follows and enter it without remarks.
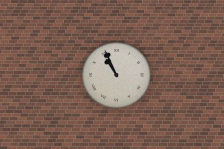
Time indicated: 10:56
